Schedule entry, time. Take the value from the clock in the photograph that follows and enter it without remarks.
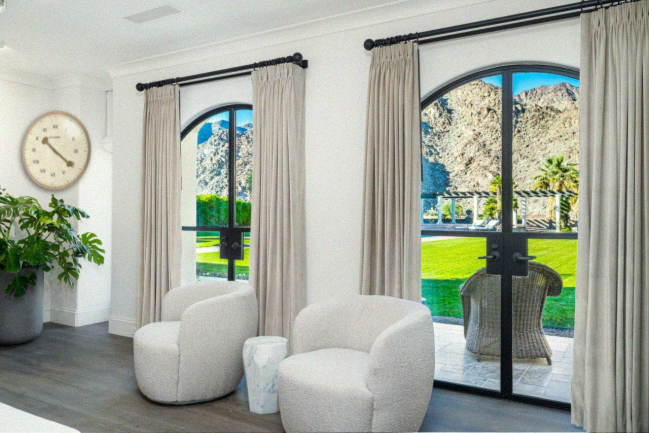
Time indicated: 10:21
